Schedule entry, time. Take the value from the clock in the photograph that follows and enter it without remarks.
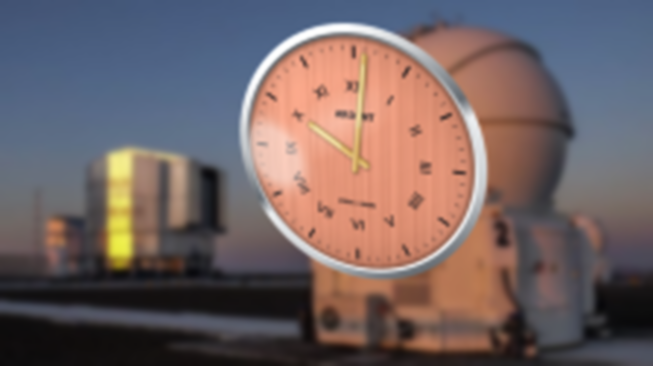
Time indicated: 10:01
